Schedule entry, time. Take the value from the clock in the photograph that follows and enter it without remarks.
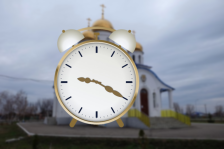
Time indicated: 9:20
